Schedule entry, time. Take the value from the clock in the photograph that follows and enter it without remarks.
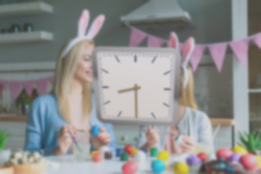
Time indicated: 8:30
